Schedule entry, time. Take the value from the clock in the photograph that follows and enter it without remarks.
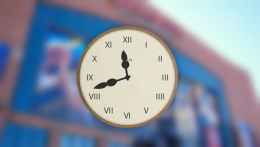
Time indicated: 11:42
